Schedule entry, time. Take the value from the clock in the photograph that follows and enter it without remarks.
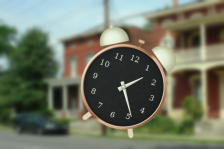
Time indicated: 1:24
